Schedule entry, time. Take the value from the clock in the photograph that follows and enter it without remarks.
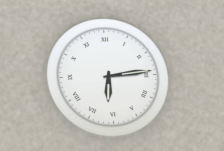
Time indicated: 6:14
